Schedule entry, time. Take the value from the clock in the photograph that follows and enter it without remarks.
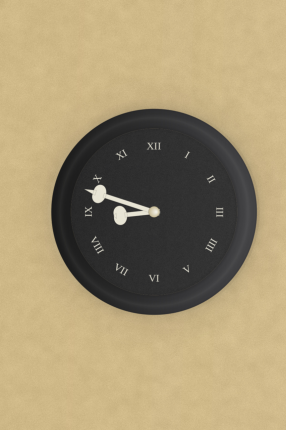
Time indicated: 8:48
